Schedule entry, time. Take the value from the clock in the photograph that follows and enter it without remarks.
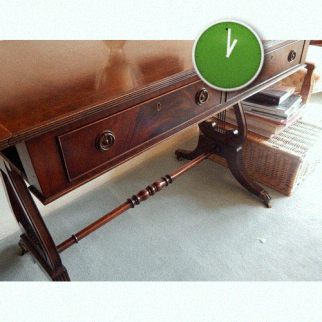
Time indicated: 1:01
